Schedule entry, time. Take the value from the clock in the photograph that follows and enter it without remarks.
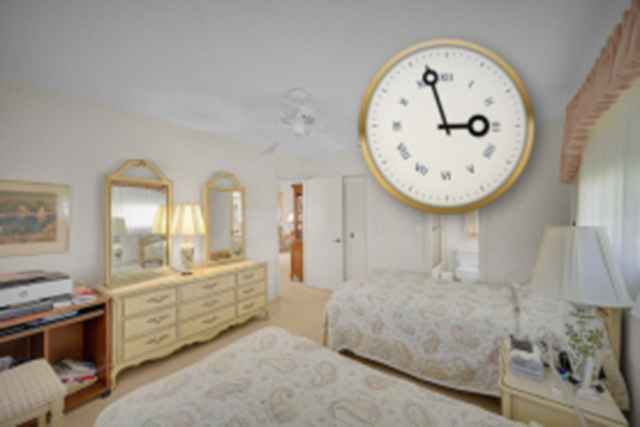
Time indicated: 2:57
